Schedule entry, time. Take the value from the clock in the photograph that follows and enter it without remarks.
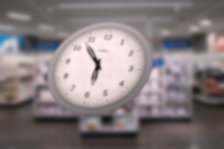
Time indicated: 5:53
